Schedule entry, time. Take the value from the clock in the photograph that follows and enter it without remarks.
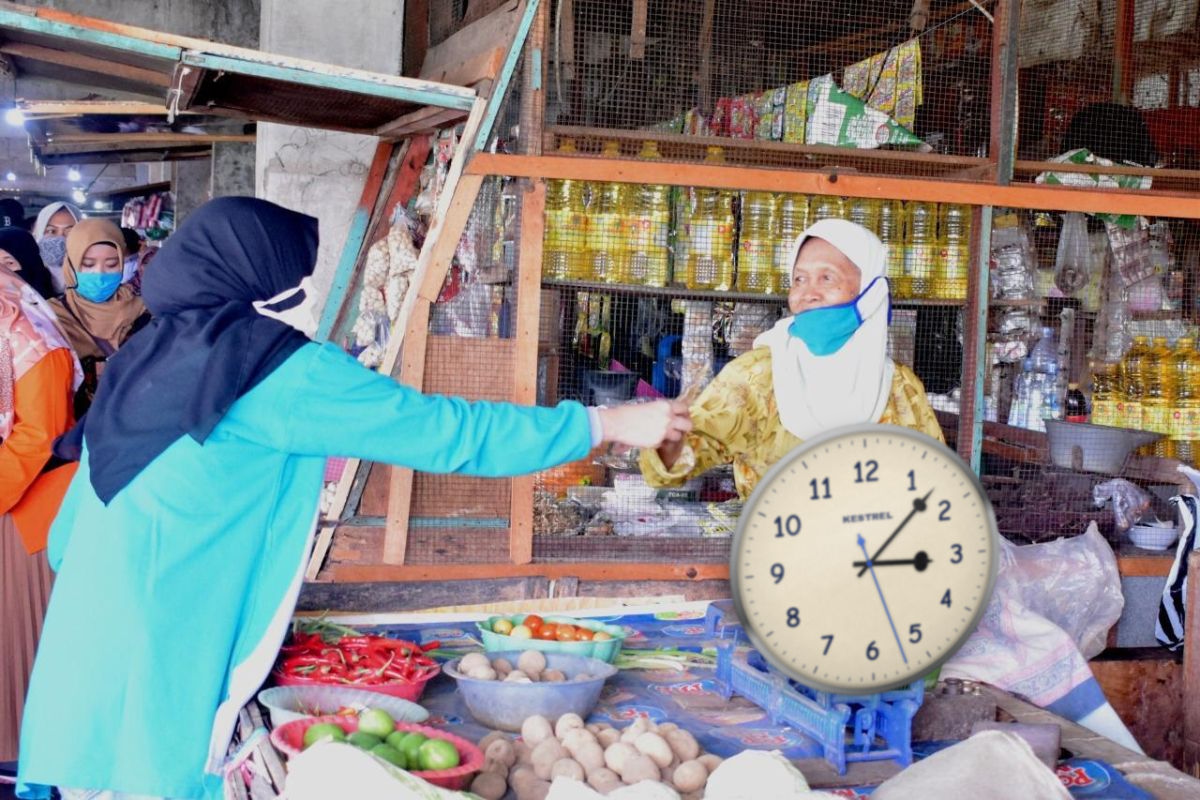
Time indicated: 3:07:27
